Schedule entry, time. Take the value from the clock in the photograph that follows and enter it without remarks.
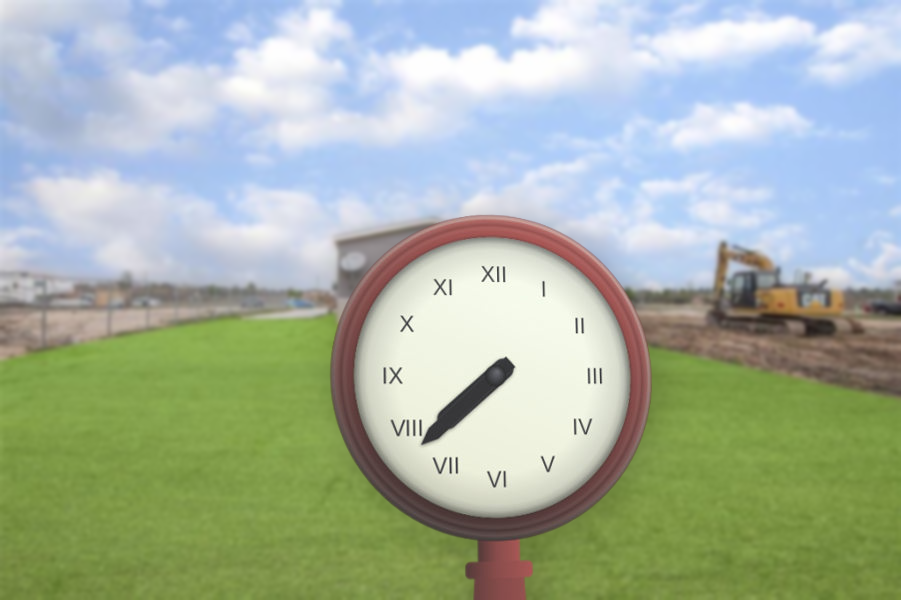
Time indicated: 7:38
